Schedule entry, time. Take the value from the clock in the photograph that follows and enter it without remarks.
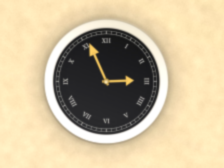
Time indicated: 2:56
